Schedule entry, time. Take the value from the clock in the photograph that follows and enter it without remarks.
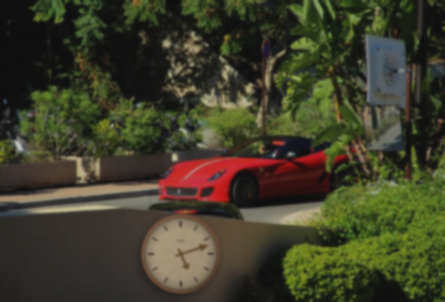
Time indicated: 5:12
